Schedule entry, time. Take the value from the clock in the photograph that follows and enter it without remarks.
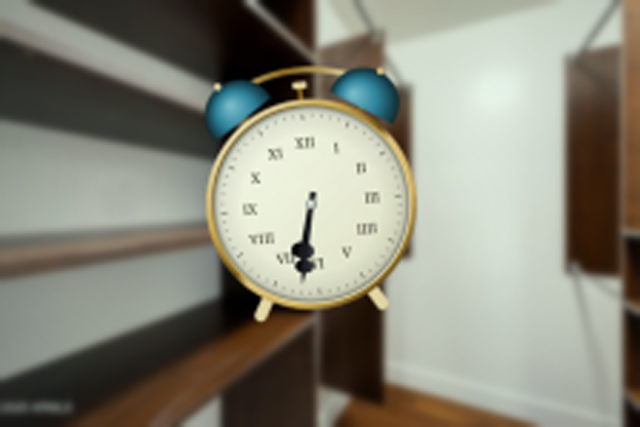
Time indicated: 6:32
